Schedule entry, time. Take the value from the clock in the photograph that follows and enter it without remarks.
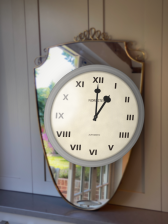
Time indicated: 1:00
